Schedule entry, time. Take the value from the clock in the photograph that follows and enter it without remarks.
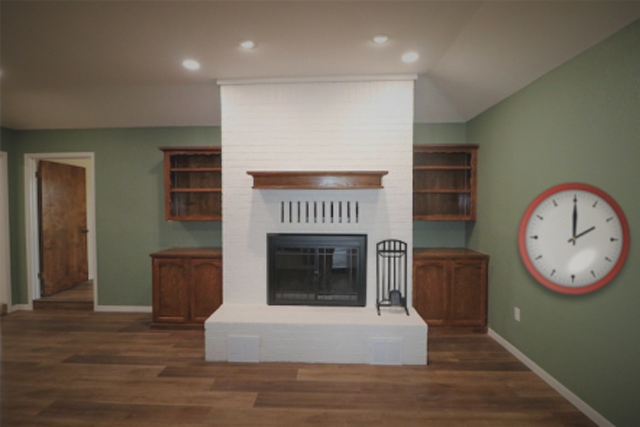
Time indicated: 2:00
